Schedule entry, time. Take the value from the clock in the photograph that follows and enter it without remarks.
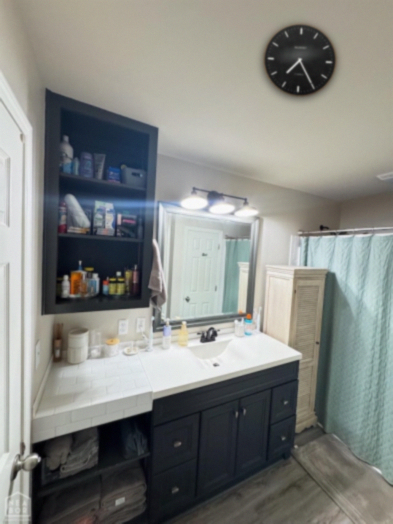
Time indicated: 7:25
